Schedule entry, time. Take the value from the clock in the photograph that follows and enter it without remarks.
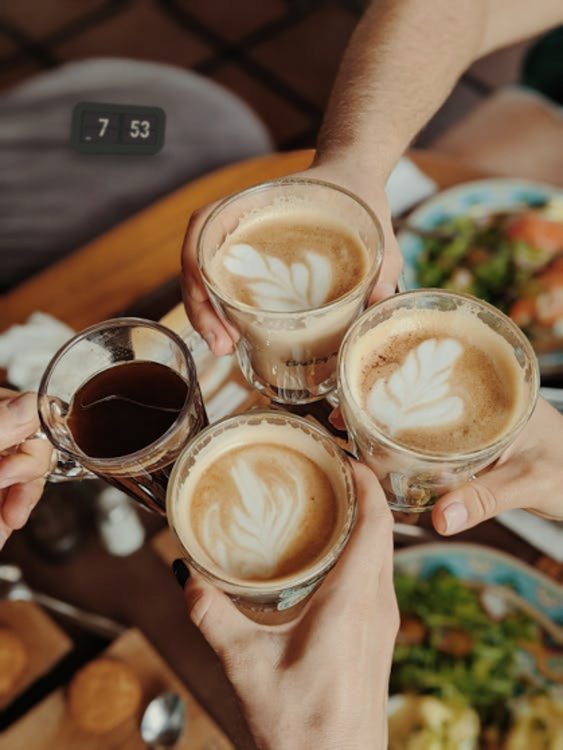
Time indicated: 7:53
